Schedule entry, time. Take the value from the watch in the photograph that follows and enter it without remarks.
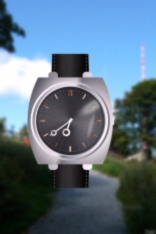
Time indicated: 6:39
